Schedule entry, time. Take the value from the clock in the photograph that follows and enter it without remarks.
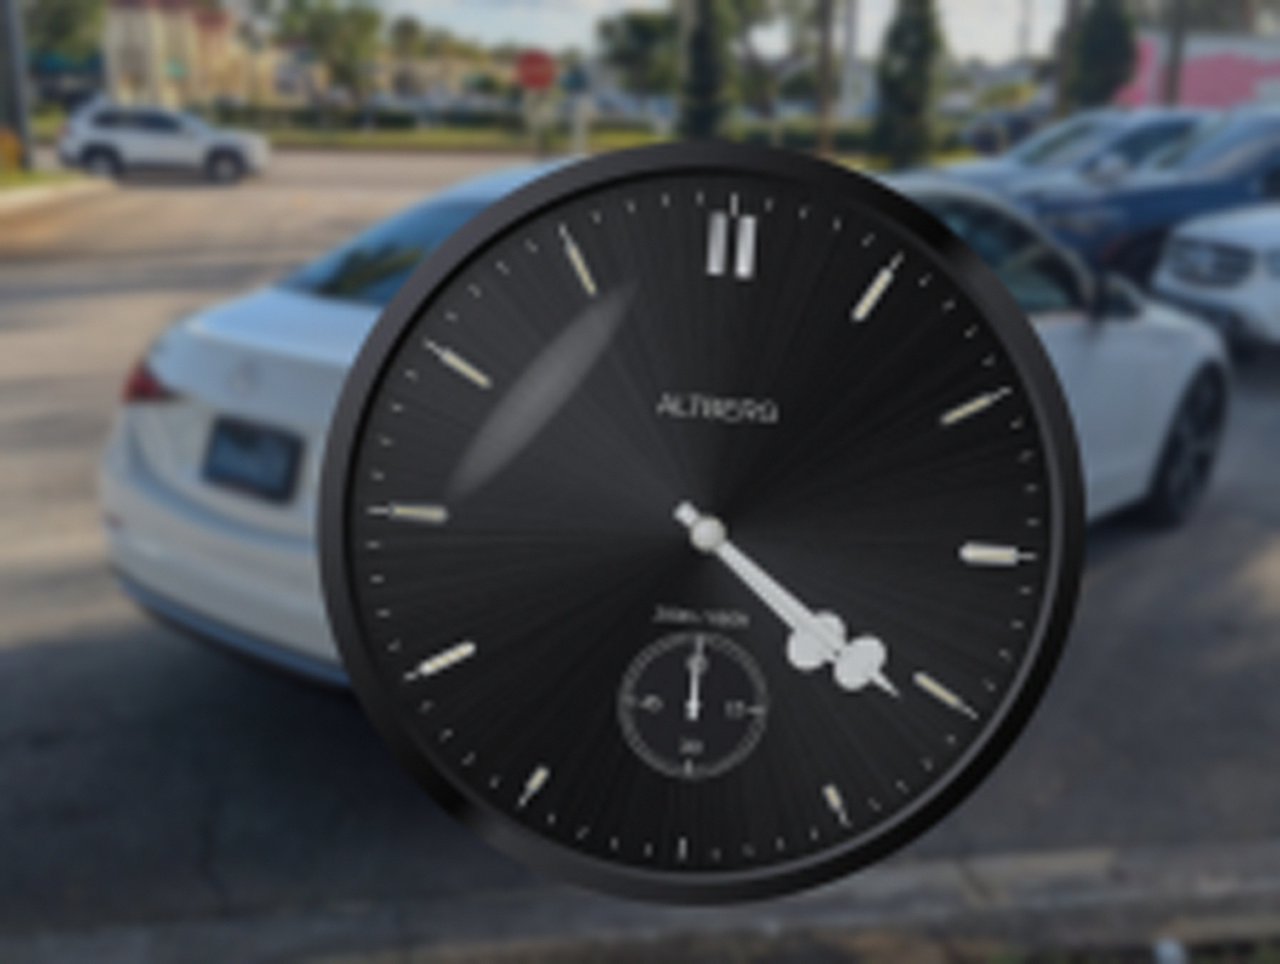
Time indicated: 4:21
